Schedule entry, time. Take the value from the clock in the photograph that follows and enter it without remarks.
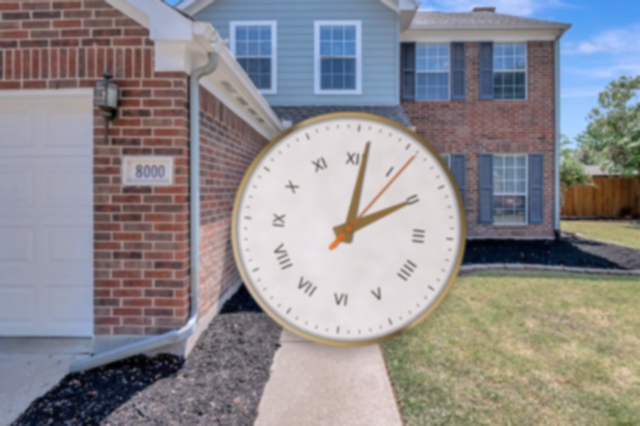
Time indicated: 2:01:06
